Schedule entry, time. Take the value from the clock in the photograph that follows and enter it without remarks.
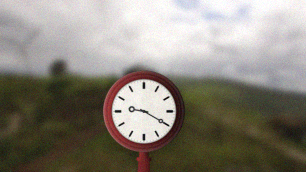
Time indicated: 9:20
